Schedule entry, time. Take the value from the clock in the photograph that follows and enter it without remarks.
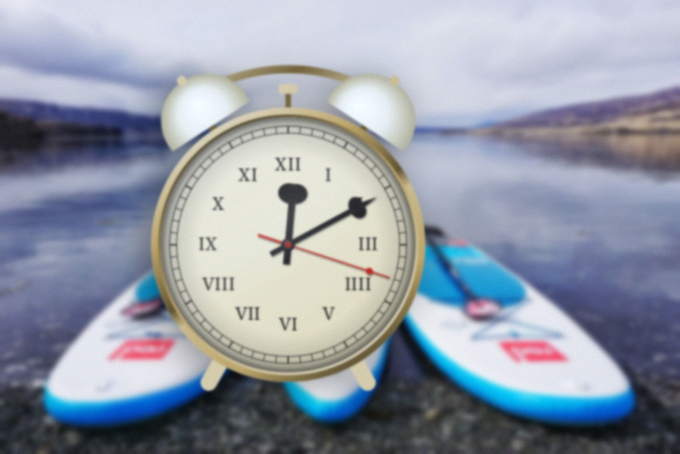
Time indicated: 12:10:18
